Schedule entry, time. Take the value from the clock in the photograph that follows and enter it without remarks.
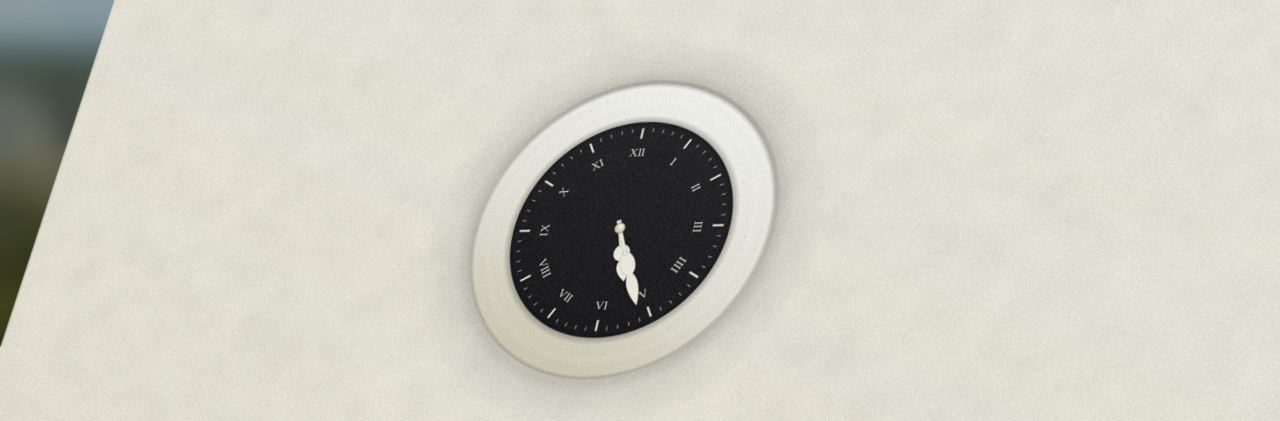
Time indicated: 5:26
